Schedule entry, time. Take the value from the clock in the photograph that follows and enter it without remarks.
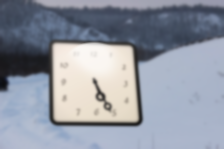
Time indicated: 5:26
